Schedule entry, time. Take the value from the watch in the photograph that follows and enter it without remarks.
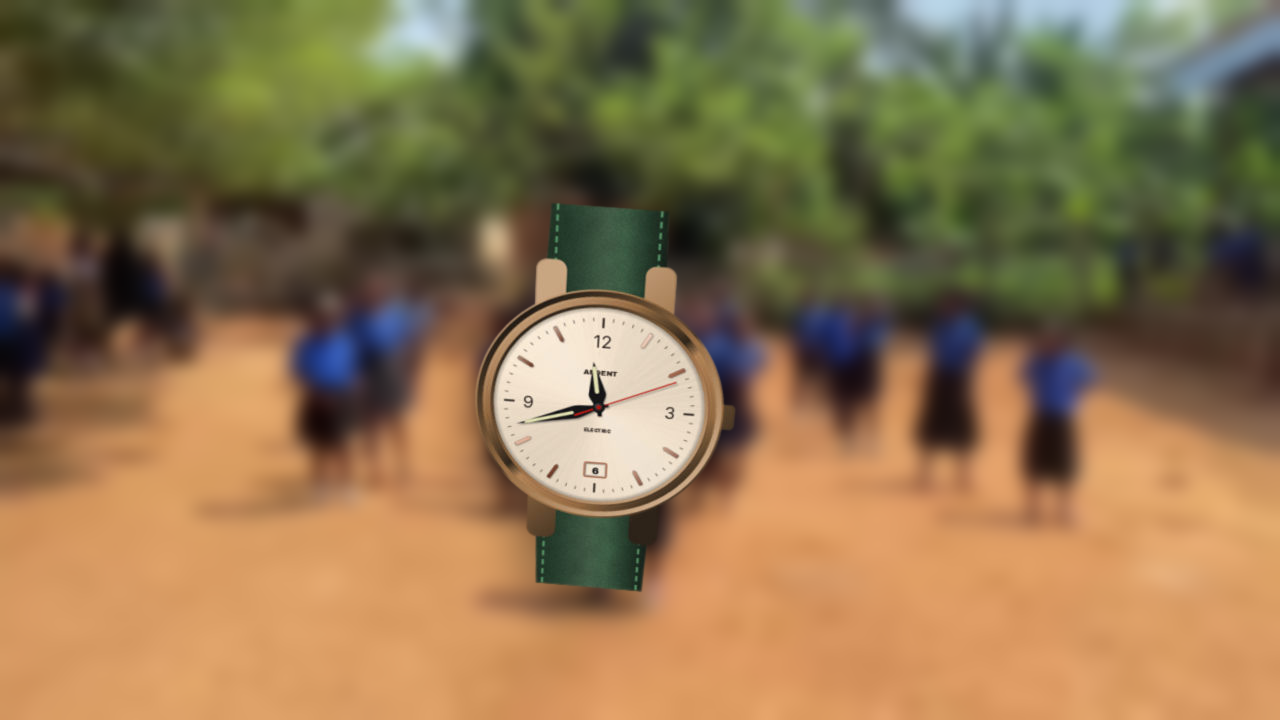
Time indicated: 11:42:11
